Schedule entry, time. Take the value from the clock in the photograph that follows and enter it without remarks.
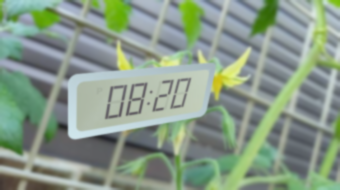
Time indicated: 8:20
